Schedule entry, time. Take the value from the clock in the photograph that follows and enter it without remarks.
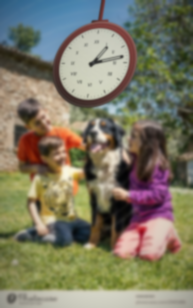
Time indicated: 1:13
